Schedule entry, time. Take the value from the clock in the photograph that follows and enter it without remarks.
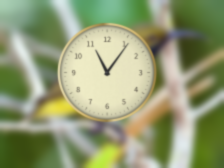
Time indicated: 11:06
